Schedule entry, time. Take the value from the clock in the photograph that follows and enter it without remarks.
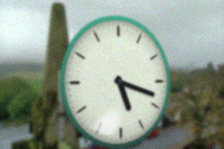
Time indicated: 5:18
